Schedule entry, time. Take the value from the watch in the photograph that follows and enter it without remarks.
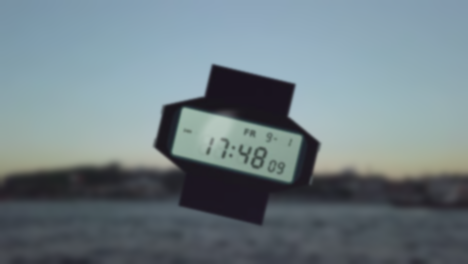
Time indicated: 17:48:09
